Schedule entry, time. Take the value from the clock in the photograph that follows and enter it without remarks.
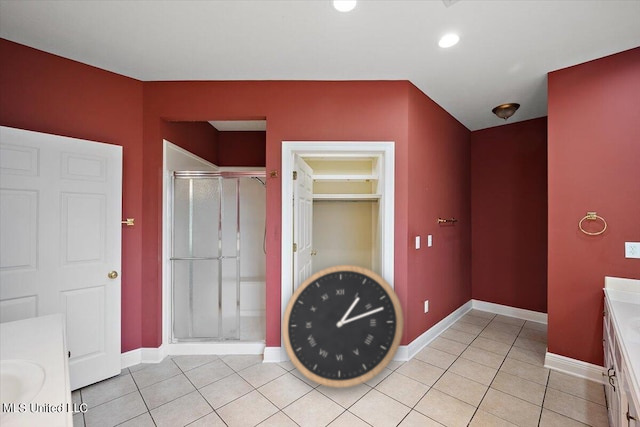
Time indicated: 1:12
